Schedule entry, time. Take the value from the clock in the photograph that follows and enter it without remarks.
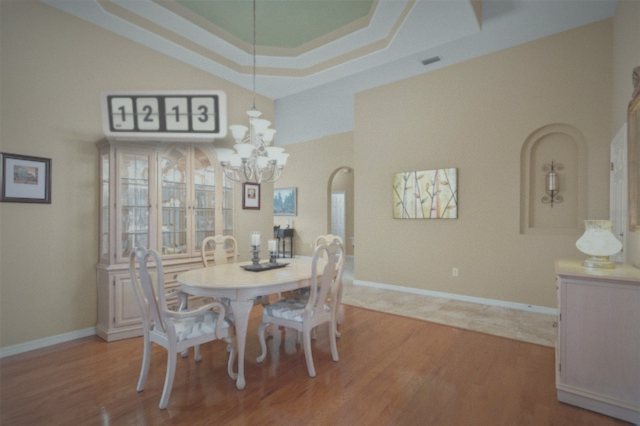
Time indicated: 12:13
